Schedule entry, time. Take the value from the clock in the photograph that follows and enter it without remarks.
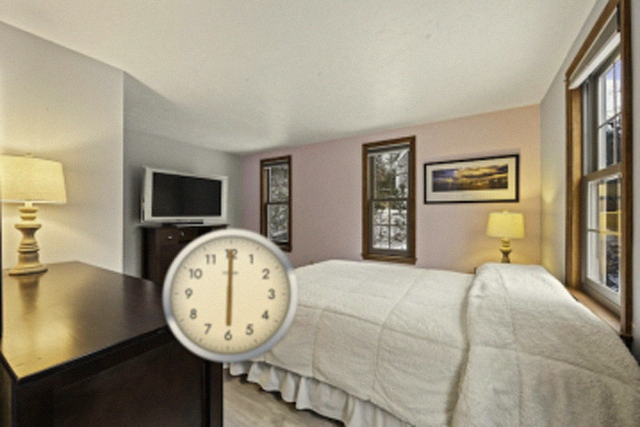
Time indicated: 6:00
